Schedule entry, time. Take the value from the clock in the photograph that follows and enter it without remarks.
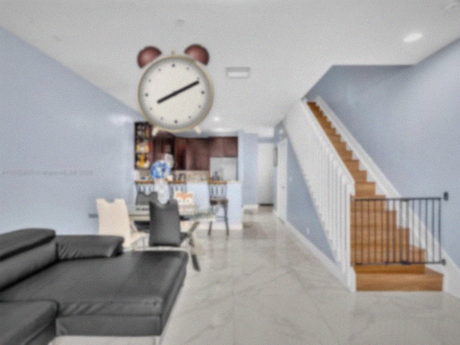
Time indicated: 8:11
